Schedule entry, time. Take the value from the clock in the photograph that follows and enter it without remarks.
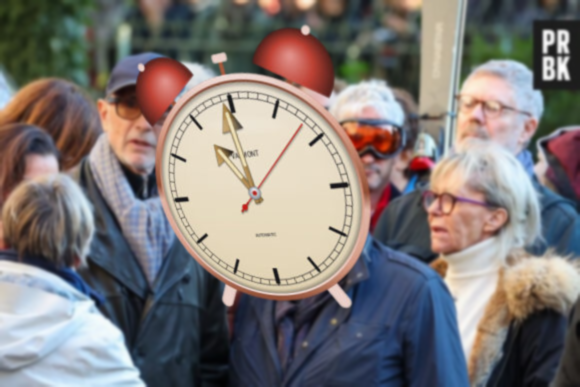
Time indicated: 10:59:08
